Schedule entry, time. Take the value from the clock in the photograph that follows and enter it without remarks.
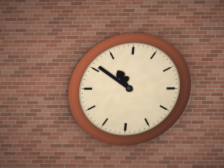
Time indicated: 10:51
